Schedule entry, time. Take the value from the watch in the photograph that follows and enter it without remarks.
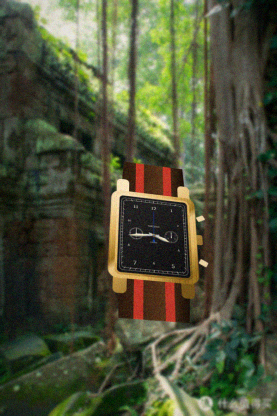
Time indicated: 3:44
